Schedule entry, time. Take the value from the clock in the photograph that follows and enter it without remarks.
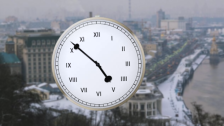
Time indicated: 4:52
